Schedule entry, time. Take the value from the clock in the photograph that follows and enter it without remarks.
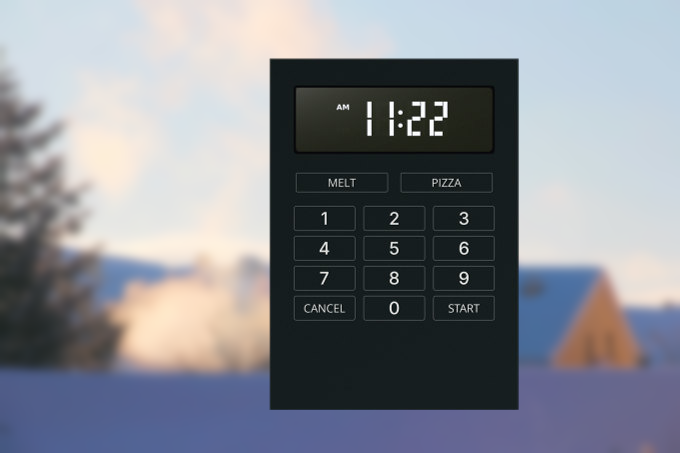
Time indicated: 11:22
